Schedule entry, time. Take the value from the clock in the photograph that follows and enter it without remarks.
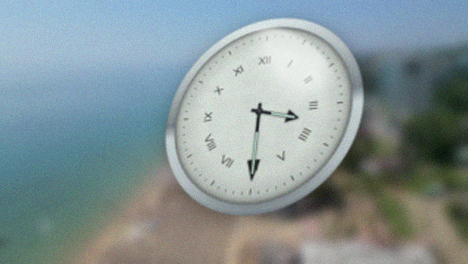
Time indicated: 3:30
